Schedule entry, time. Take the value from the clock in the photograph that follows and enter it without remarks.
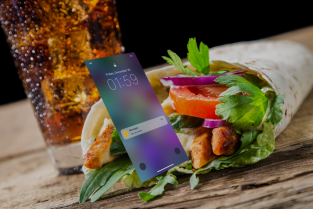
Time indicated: 1:59
